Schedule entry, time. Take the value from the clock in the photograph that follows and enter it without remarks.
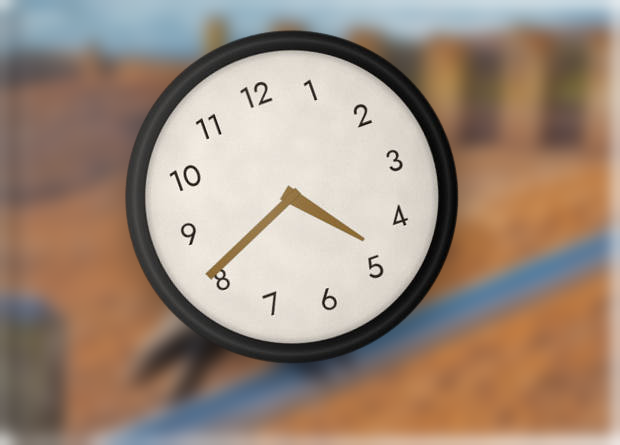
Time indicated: 4:41
